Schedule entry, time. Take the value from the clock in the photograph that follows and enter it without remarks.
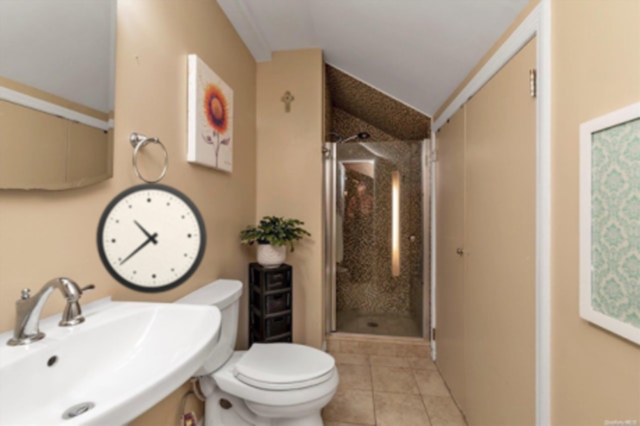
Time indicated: 10:39
